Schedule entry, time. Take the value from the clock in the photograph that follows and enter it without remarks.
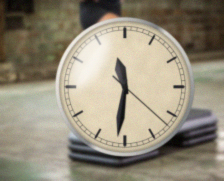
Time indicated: 11:31:22
